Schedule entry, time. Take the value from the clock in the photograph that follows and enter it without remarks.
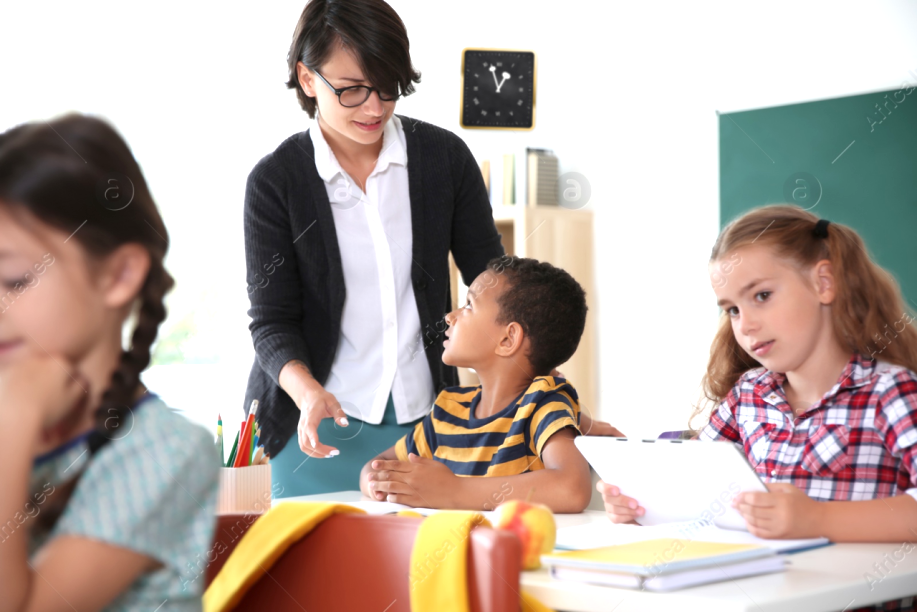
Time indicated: 12:57
